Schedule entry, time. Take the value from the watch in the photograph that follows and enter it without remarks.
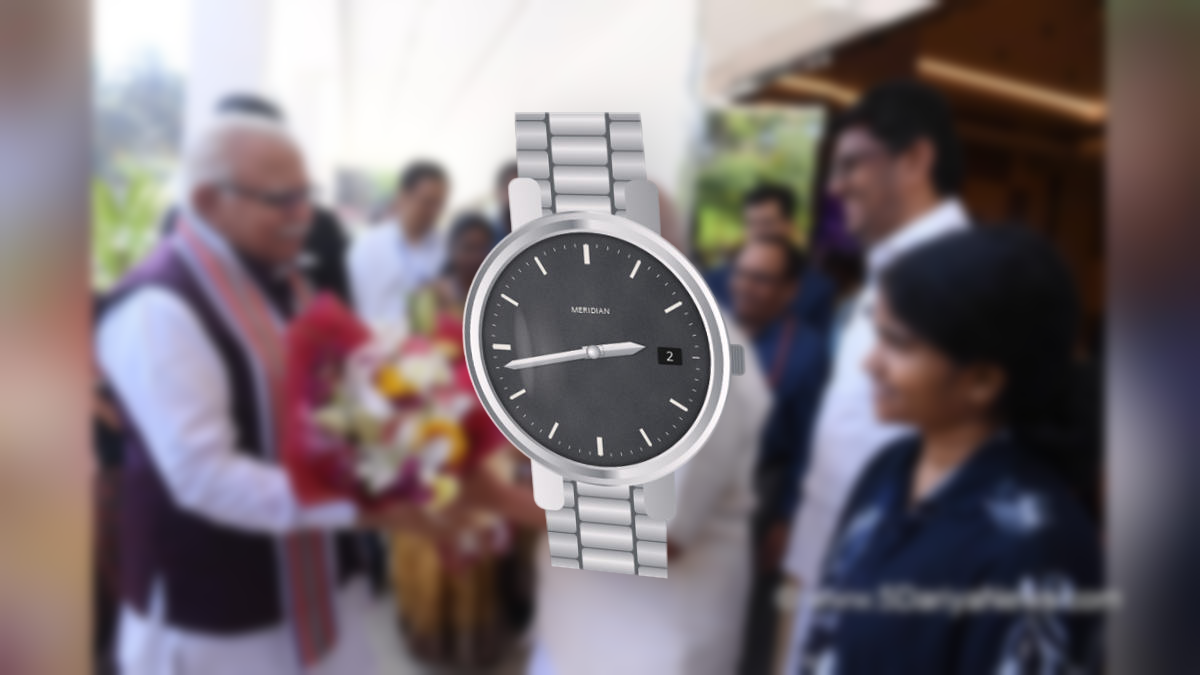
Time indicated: 2:43
